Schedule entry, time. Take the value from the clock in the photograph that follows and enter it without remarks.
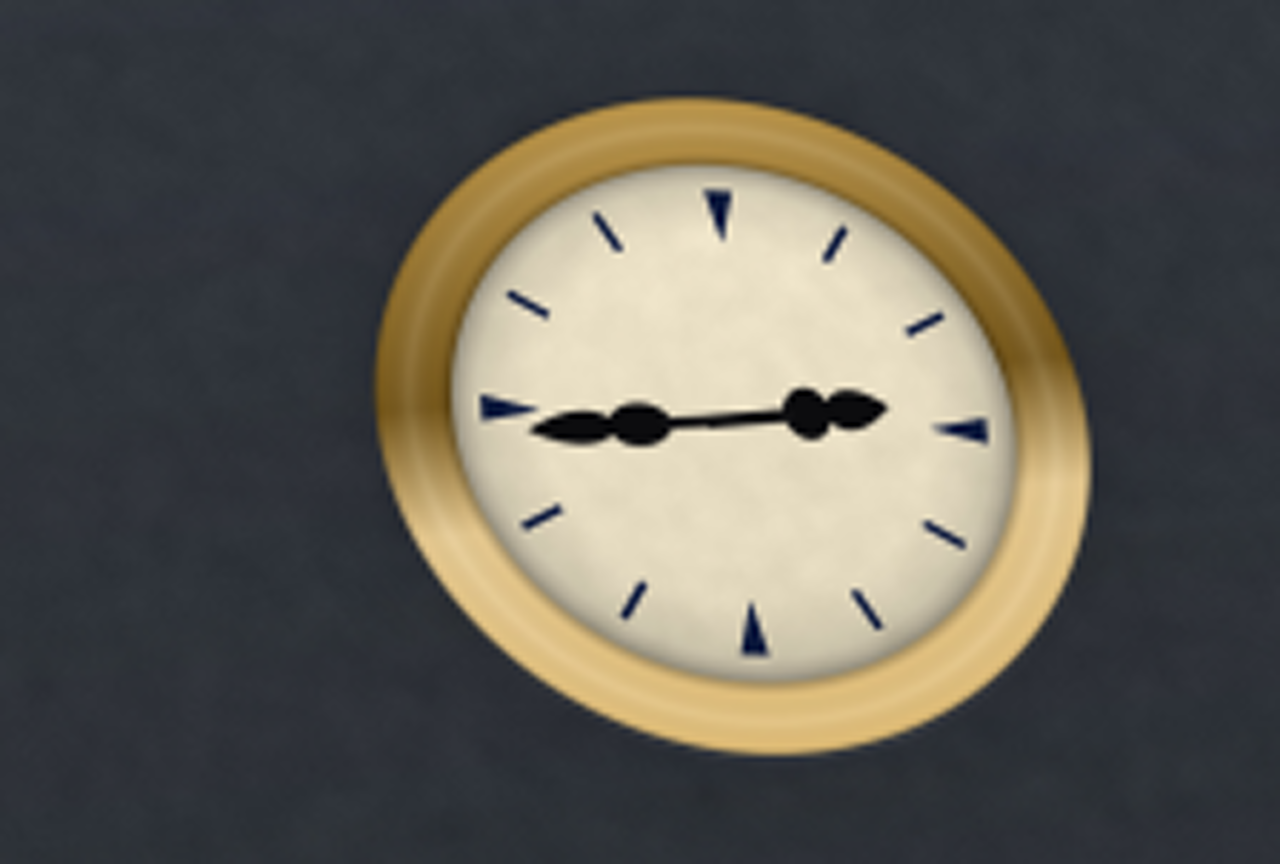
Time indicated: 2:44
